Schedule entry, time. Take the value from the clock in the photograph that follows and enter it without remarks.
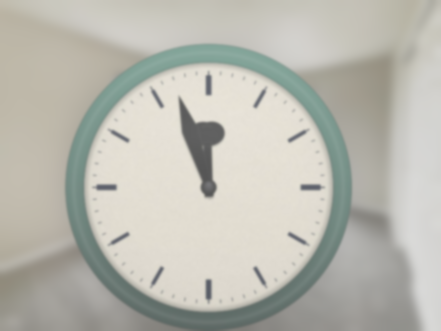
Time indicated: 11:57
